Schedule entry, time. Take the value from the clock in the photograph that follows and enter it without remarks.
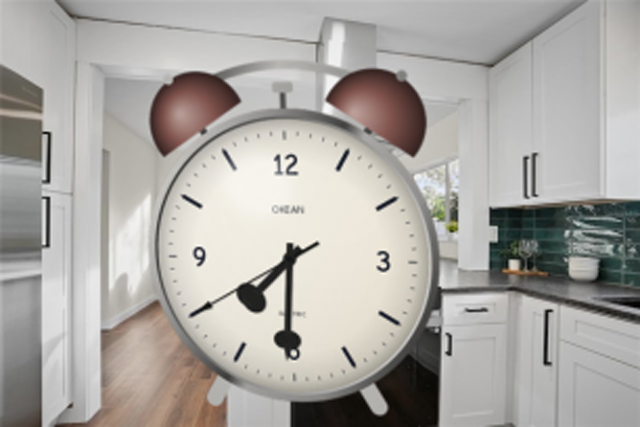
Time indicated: 7:30:40
